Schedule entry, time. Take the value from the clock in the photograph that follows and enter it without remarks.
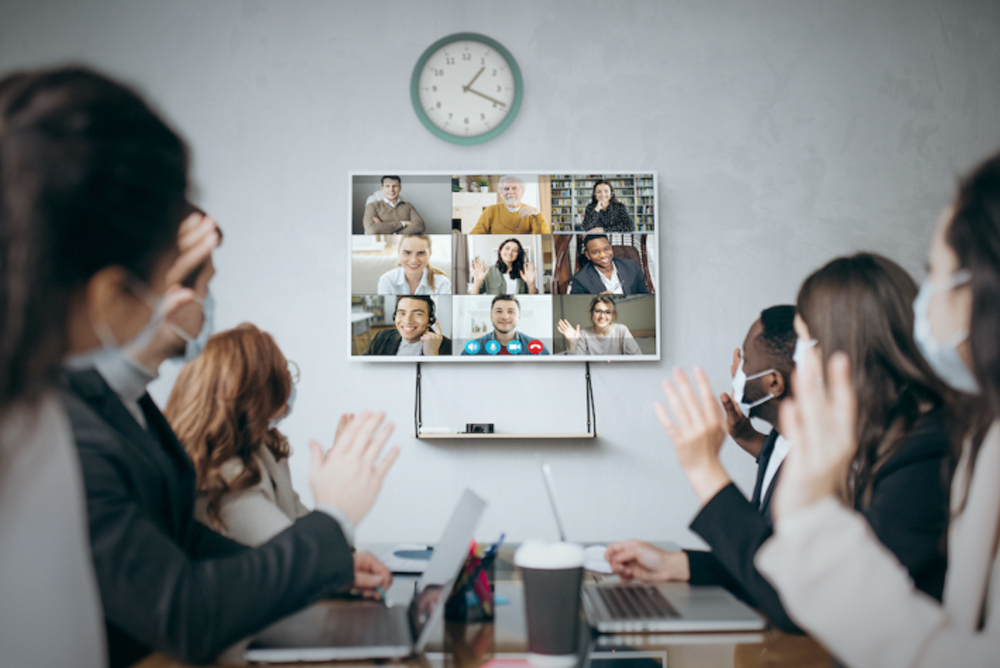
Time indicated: 1:19
